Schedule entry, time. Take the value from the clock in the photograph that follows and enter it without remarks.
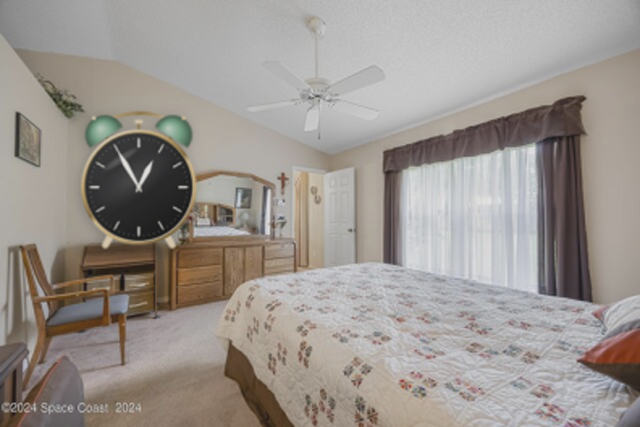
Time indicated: 12:55
